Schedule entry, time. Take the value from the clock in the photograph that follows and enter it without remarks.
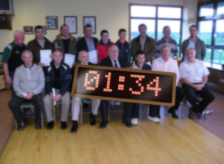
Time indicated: 1:34
